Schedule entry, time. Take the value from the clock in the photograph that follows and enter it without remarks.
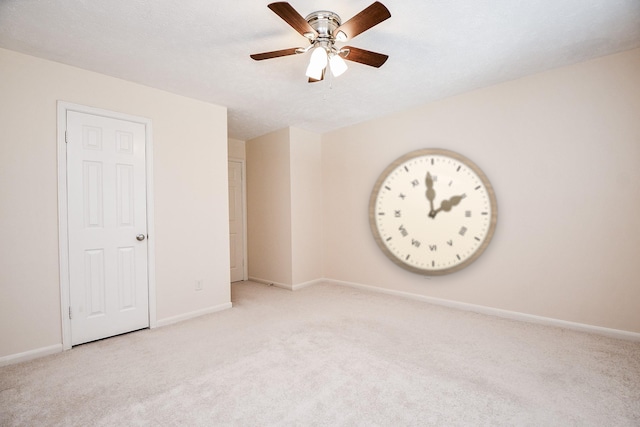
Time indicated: 1:59
